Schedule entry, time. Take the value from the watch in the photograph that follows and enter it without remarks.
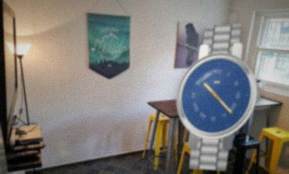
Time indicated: 10:22
